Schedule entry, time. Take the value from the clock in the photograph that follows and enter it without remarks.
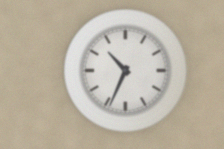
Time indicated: 10:34
